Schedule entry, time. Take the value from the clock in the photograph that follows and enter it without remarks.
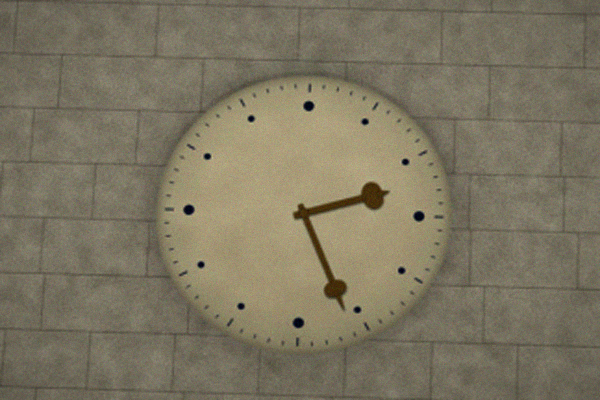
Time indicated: 2:26
